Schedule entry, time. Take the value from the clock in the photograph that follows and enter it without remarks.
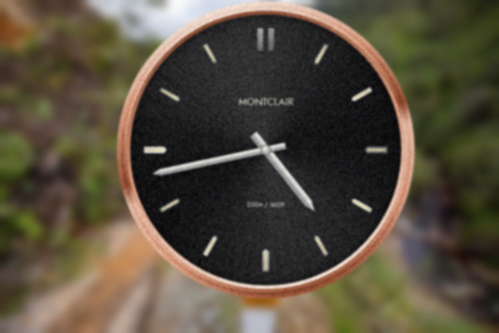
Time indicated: 4:43
